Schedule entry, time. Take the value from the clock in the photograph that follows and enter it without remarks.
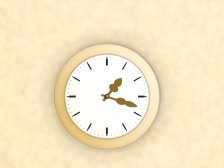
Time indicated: 1:18
